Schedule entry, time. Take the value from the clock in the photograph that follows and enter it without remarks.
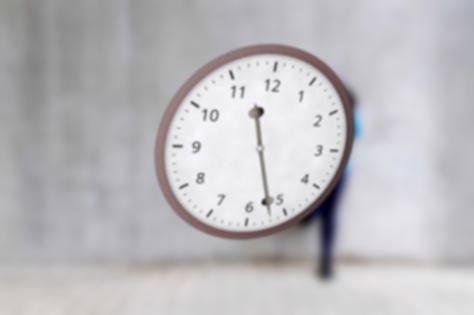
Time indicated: 11:27
